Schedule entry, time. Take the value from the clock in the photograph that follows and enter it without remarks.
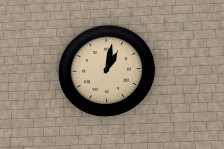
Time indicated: 1:02
